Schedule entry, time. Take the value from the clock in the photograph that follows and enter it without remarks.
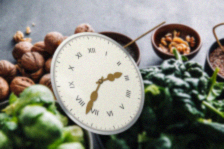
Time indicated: 2:37
